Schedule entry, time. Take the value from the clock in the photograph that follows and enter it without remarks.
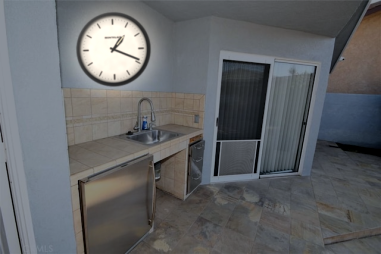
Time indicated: 1:19
